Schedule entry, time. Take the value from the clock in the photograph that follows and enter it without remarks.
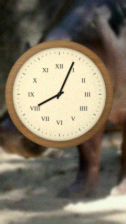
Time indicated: 8:04
